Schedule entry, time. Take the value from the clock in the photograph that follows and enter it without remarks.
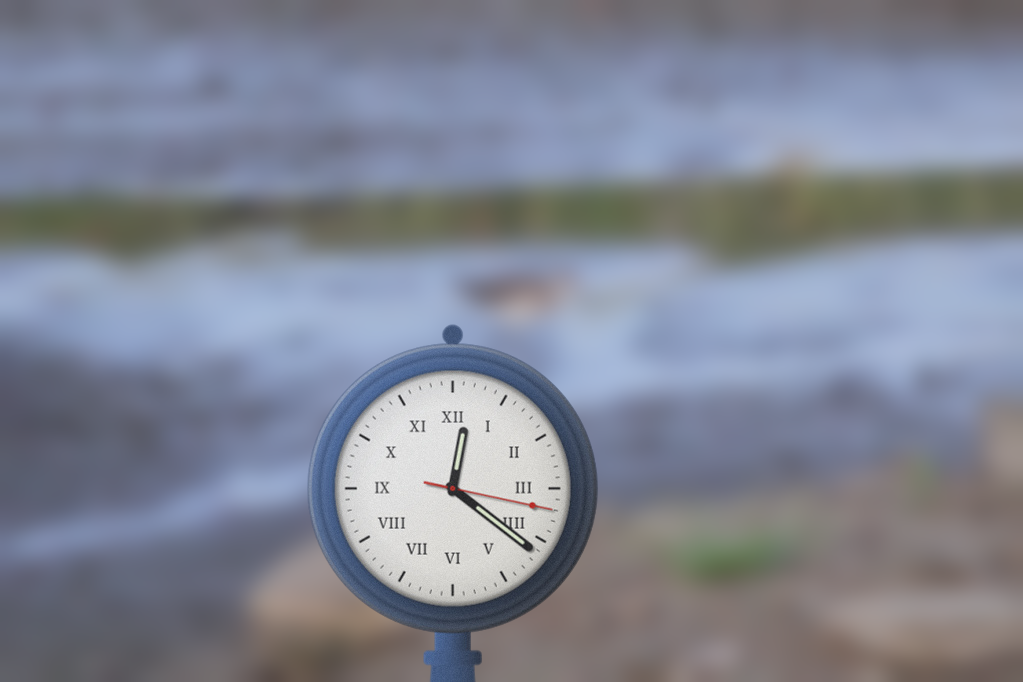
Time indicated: 12:21:17
